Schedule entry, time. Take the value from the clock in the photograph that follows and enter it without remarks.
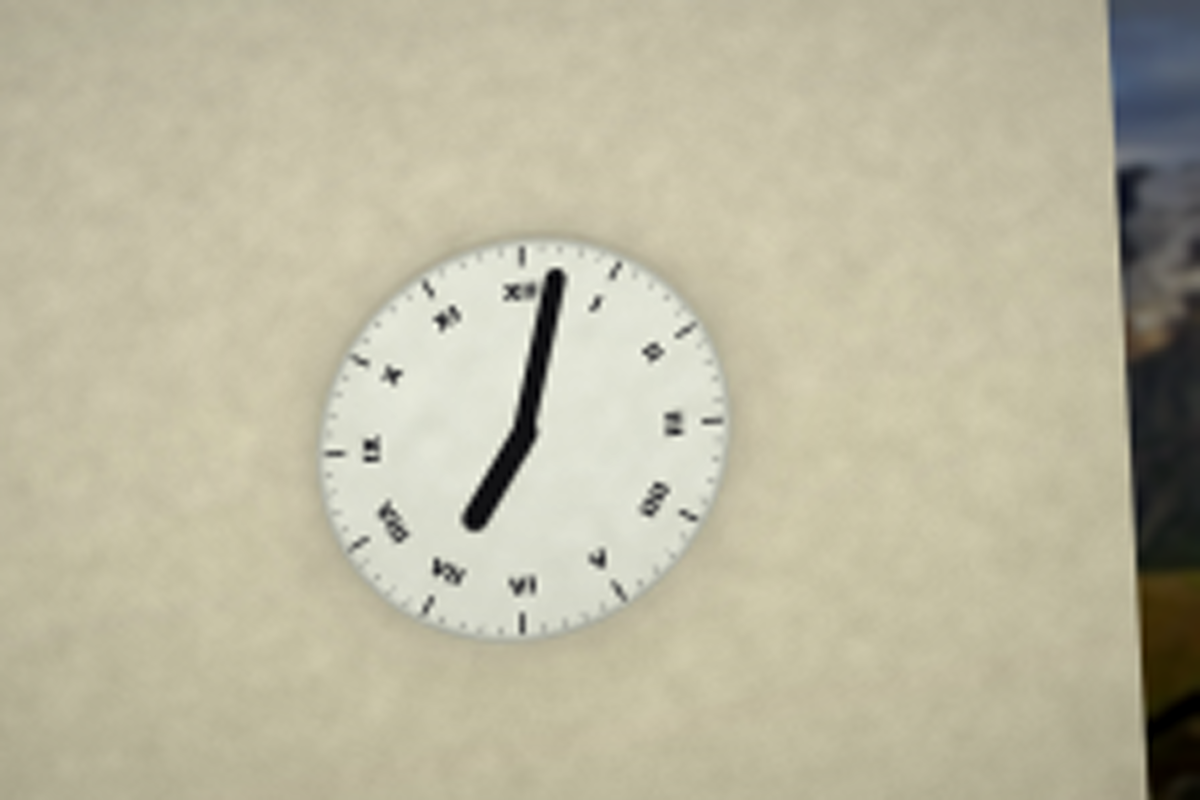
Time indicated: 7:02
